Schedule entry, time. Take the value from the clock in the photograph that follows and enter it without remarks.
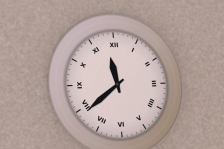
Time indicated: 11:39
